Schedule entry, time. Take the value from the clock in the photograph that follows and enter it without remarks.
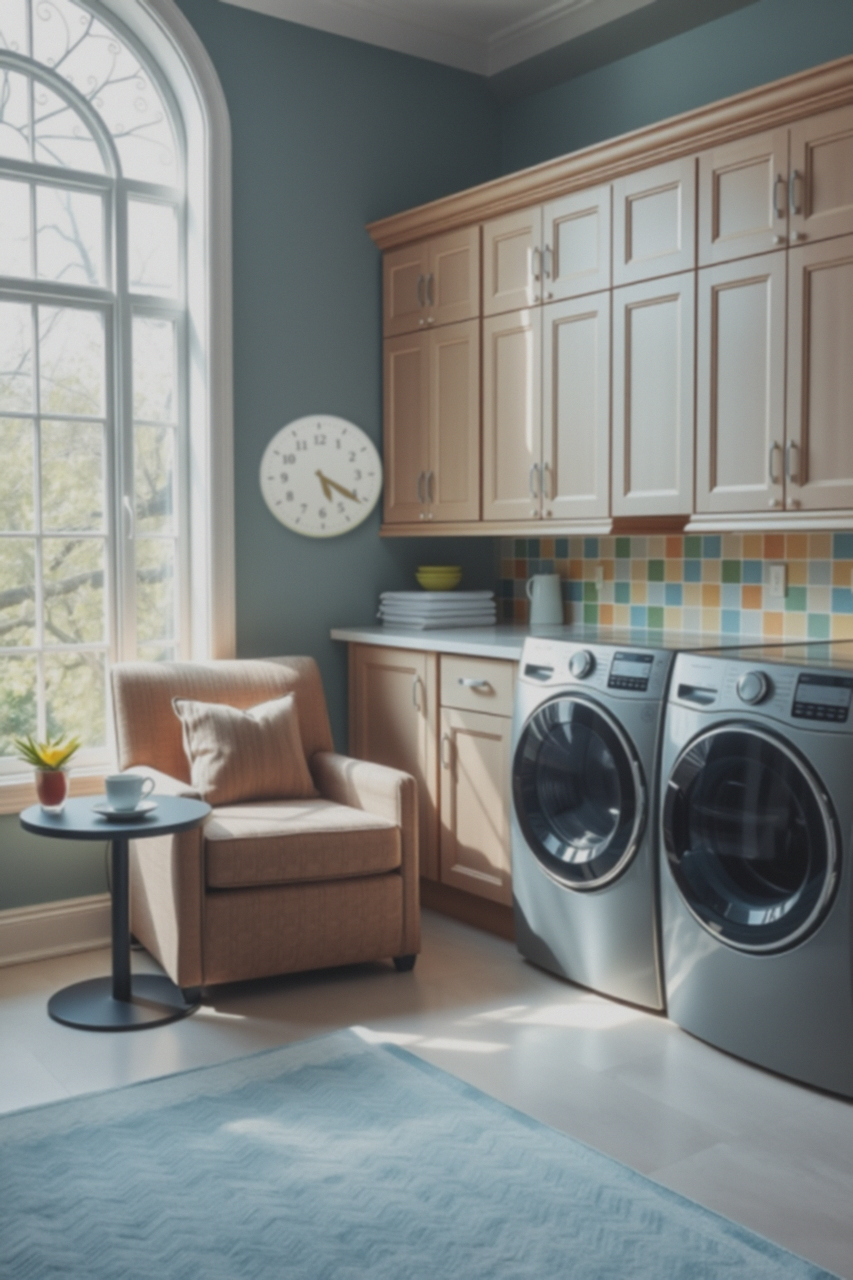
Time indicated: 5:21
